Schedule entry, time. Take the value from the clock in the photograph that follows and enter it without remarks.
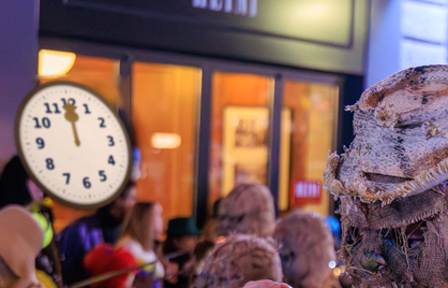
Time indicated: 12:00
